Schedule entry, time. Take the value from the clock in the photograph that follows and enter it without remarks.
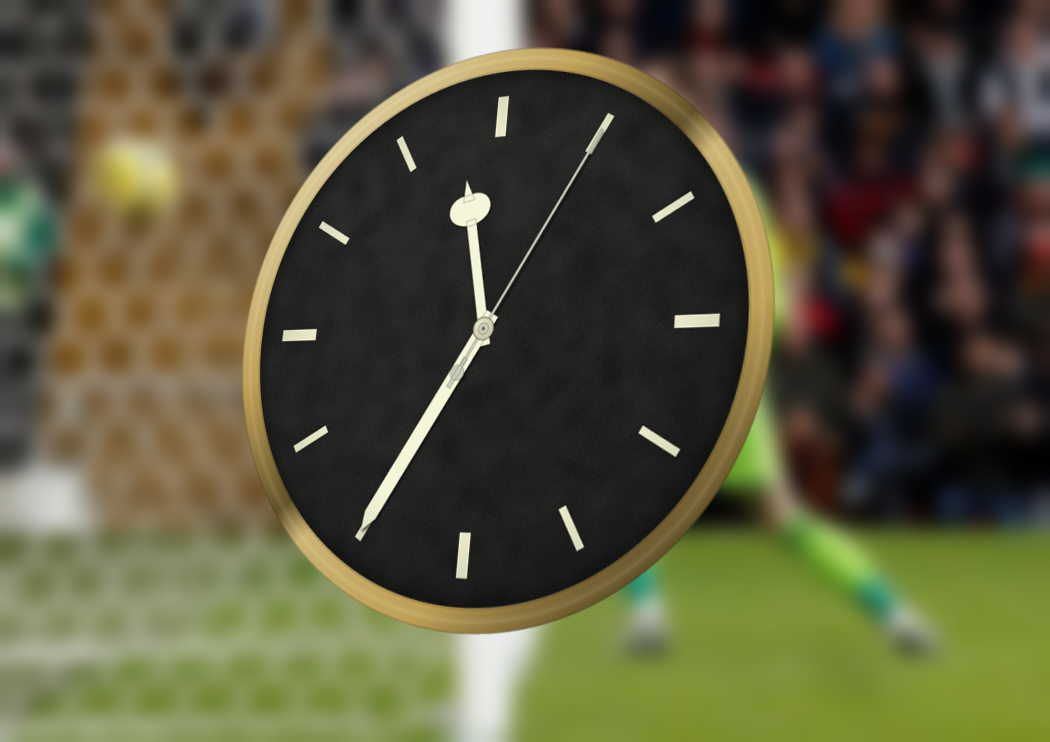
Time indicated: 11:35:05
